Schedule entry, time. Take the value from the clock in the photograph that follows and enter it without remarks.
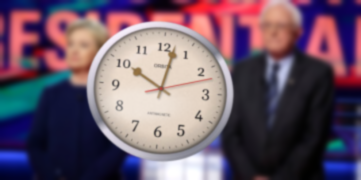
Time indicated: 10:02:12
